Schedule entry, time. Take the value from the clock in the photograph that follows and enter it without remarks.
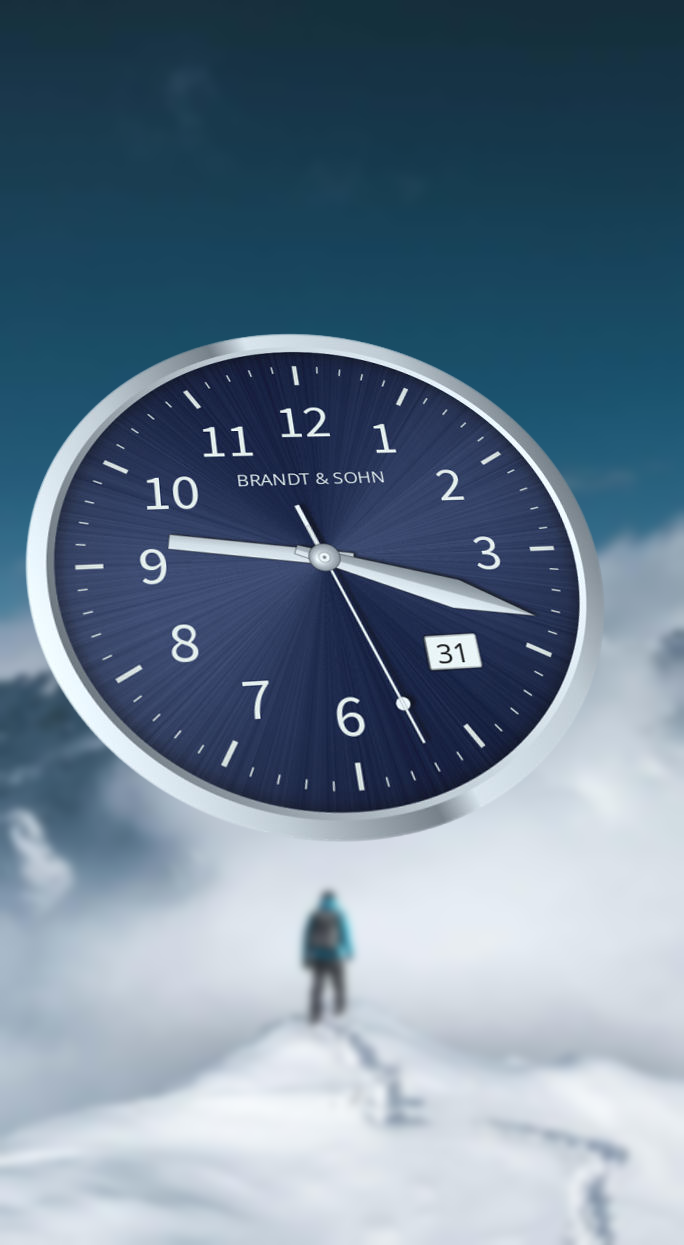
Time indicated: 9:18:27
